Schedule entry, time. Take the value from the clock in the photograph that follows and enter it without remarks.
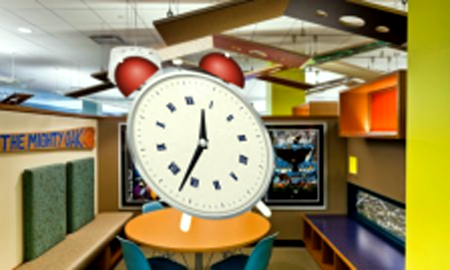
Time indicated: 12:37
